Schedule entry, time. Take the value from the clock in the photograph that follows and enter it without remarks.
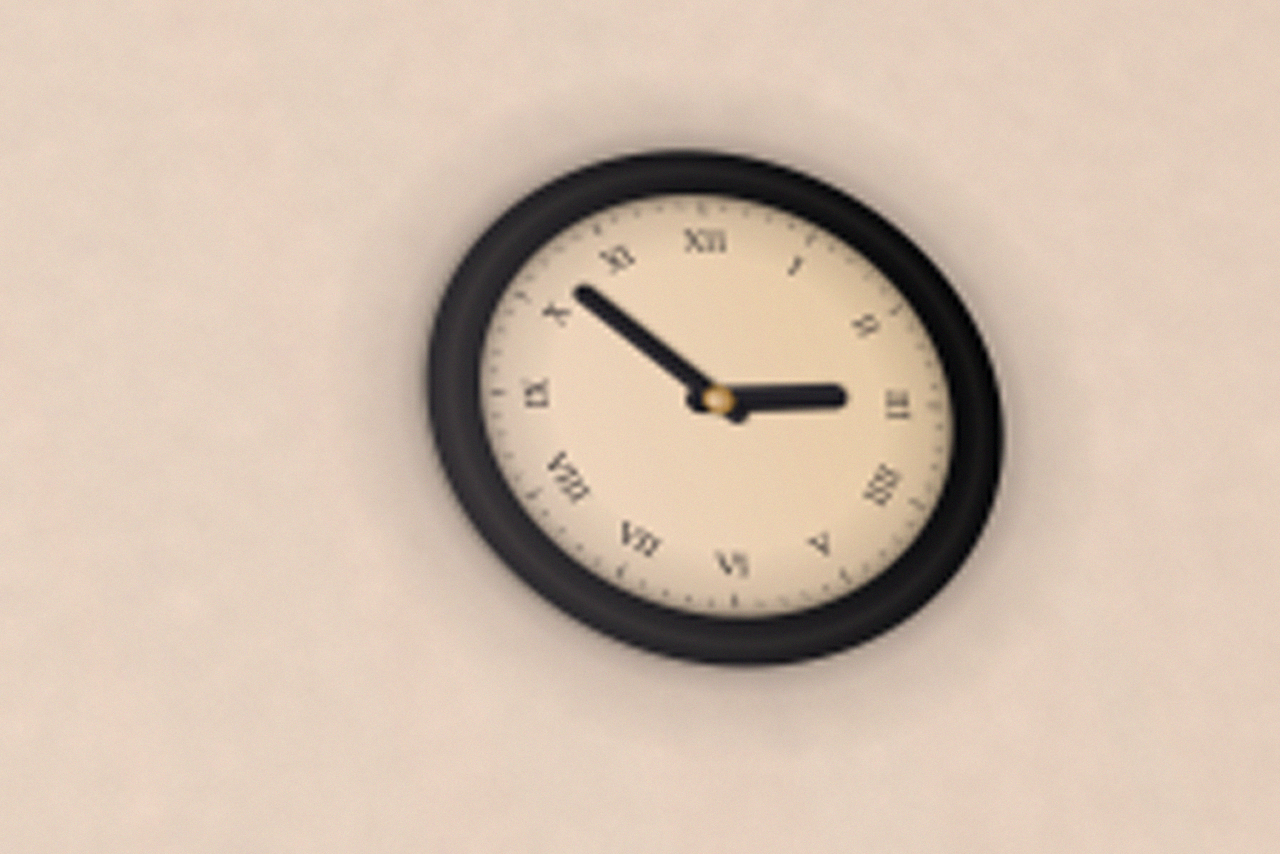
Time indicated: 2:52
